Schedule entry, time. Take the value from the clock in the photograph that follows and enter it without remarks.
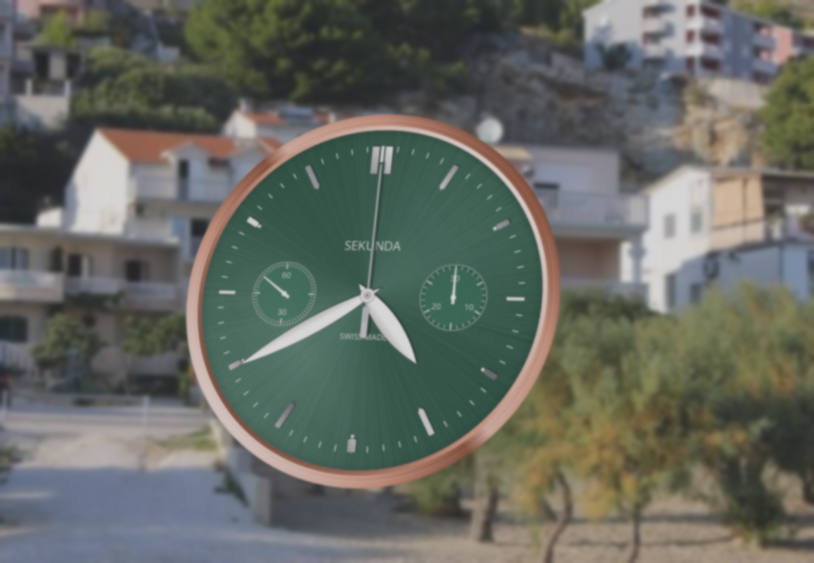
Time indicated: 4:39:51
